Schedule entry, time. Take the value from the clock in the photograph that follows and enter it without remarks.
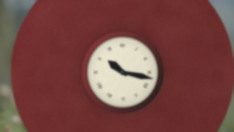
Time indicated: 10:17
